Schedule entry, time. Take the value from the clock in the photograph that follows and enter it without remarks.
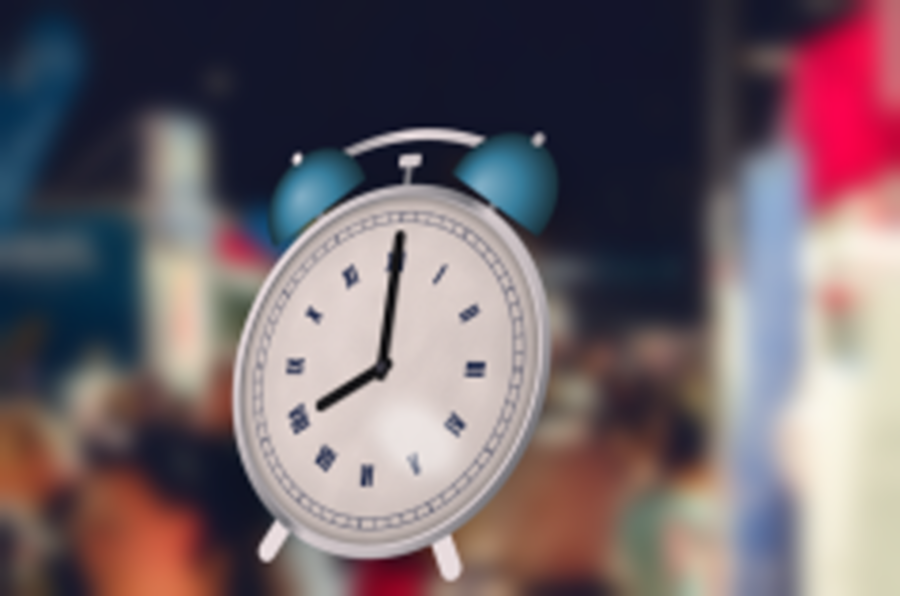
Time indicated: 8:00
